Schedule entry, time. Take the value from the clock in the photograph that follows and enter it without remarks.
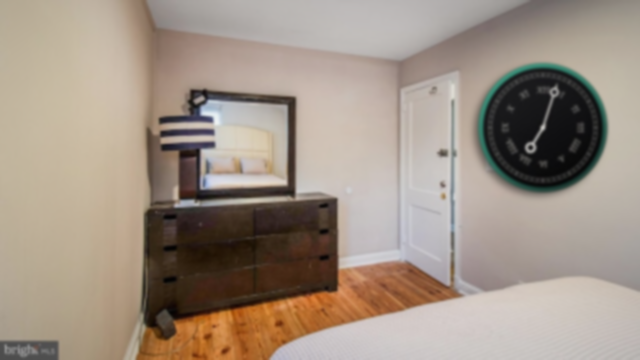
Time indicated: 7:03
